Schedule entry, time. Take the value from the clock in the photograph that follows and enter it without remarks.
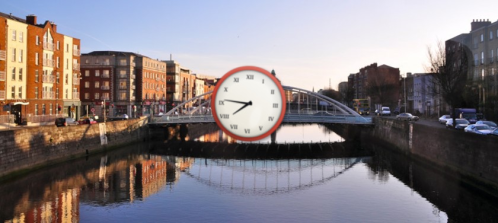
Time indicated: 7:46
